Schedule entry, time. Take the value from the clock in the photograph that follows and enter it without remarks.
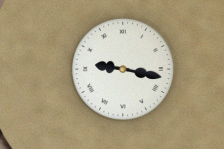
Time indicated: 9:17
